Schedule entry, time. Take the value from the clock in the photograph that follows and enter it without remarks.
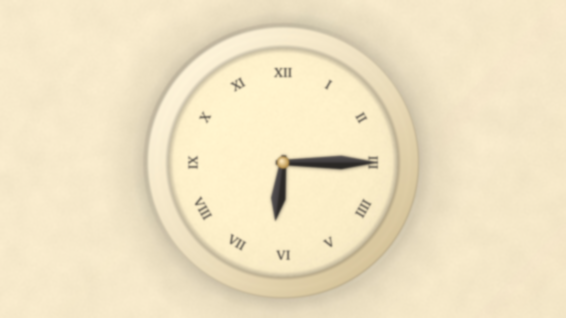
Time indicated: 6:15
